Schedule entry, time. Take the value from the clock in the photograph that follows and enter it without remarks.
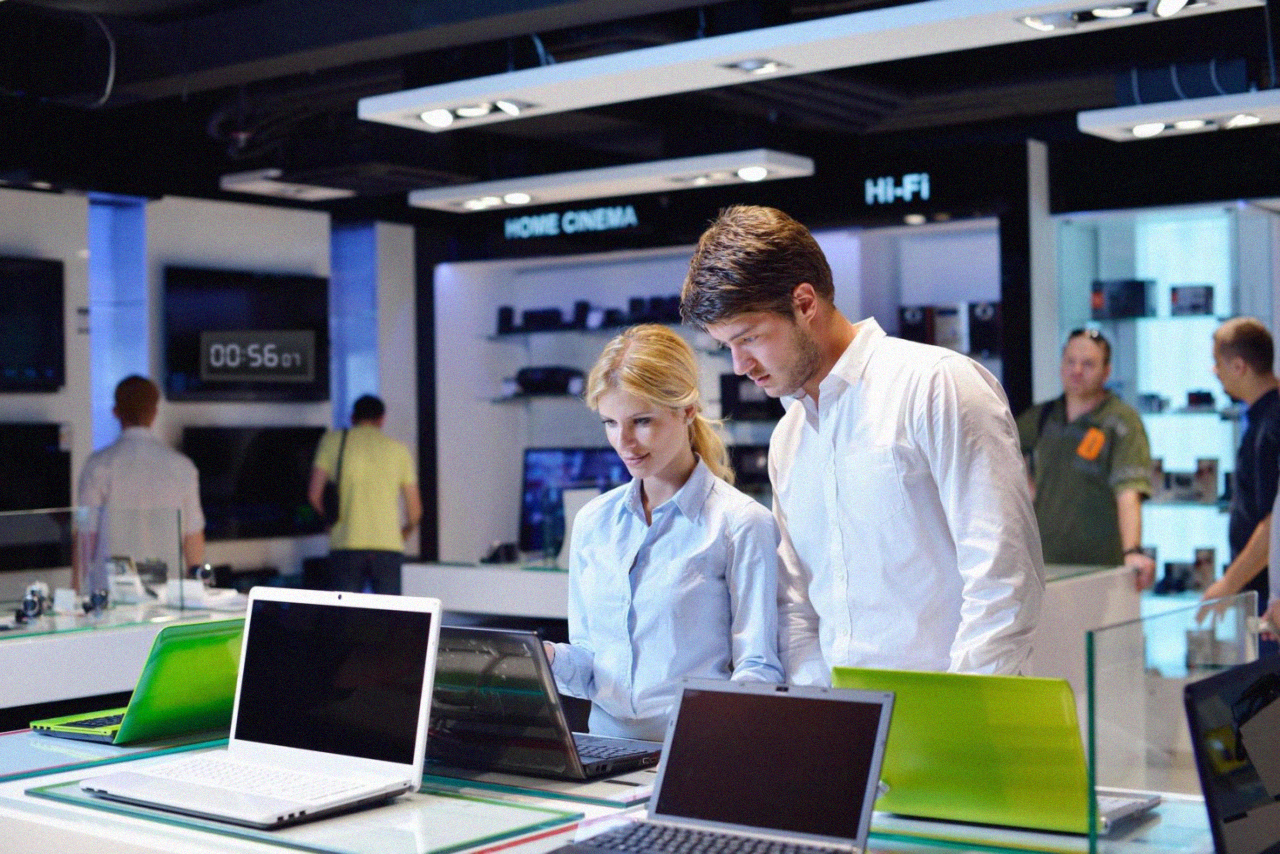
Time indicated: 0:56
